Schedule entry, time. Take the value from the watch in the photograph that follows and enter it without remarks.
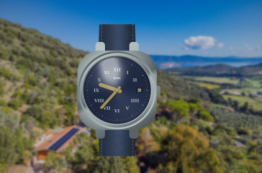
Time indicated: 9:37
